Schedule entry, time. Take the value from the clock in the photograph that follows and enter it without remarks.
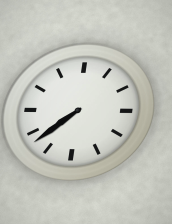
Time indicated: 7:38
